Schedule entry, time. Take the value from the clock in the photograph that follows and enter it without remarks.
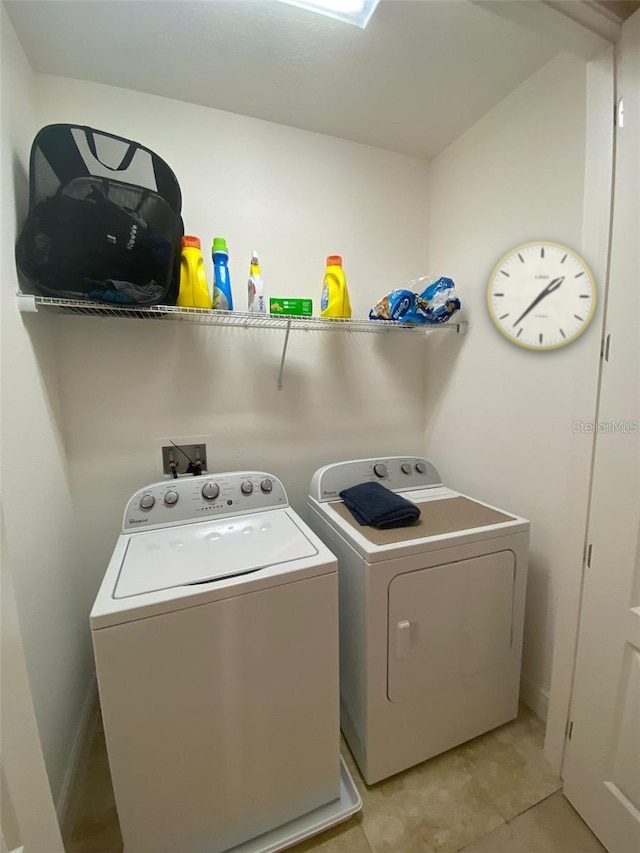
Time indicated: 1:37
